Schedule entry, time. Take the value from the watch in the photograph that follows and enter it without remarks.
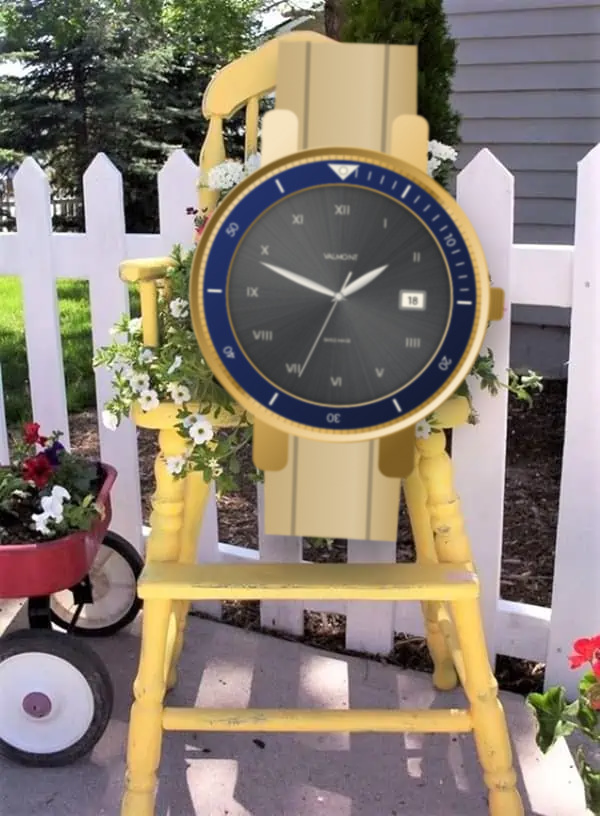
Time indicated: 1:48:34
